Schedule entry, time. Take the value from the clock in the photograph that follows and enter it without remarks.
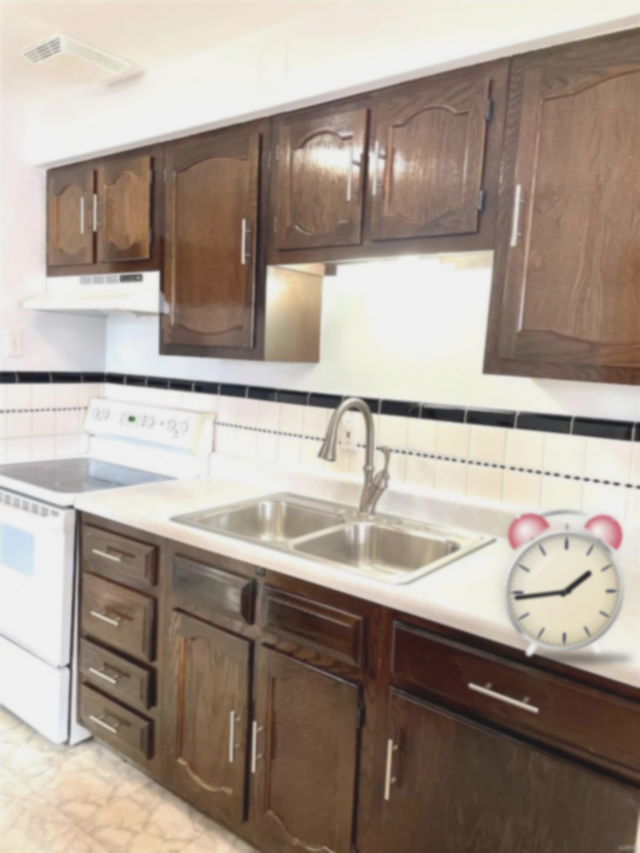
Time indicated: 1:44
